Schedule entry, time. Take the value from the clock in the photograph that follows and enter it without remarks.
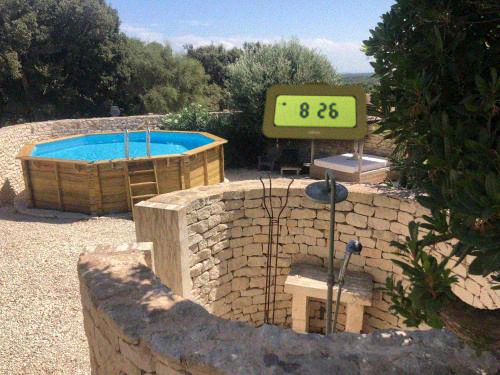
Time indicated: 8:26
